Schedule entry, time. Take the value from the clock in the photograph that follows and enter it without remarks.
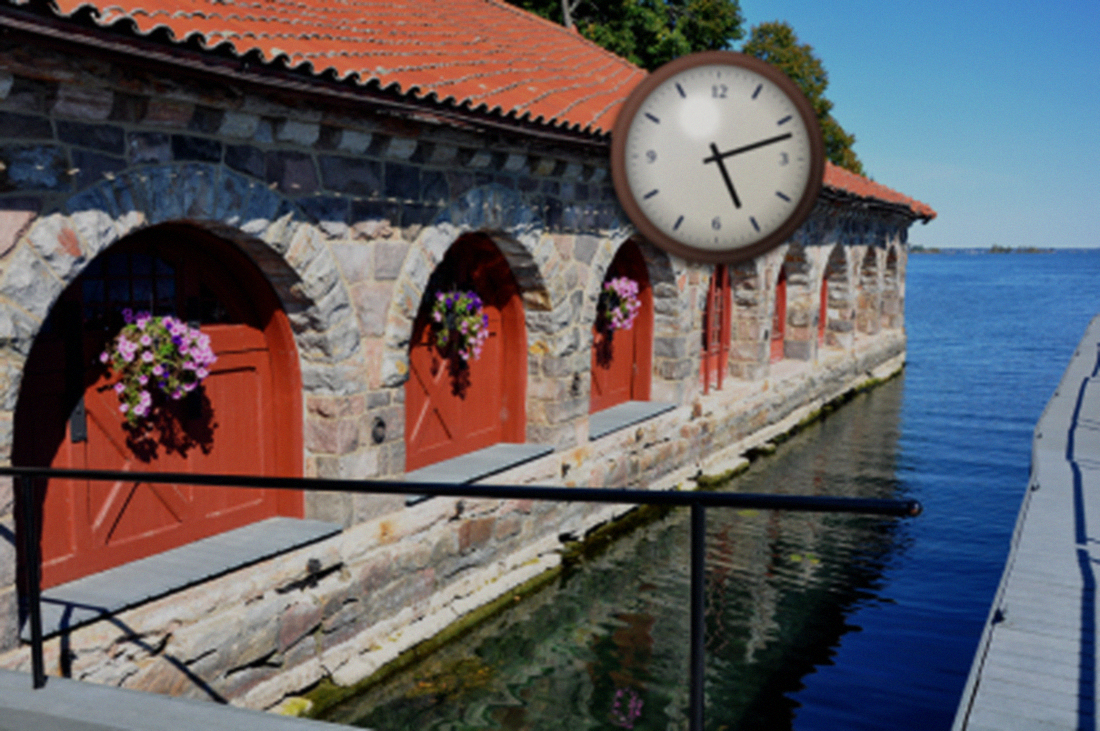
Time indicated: 5:12
